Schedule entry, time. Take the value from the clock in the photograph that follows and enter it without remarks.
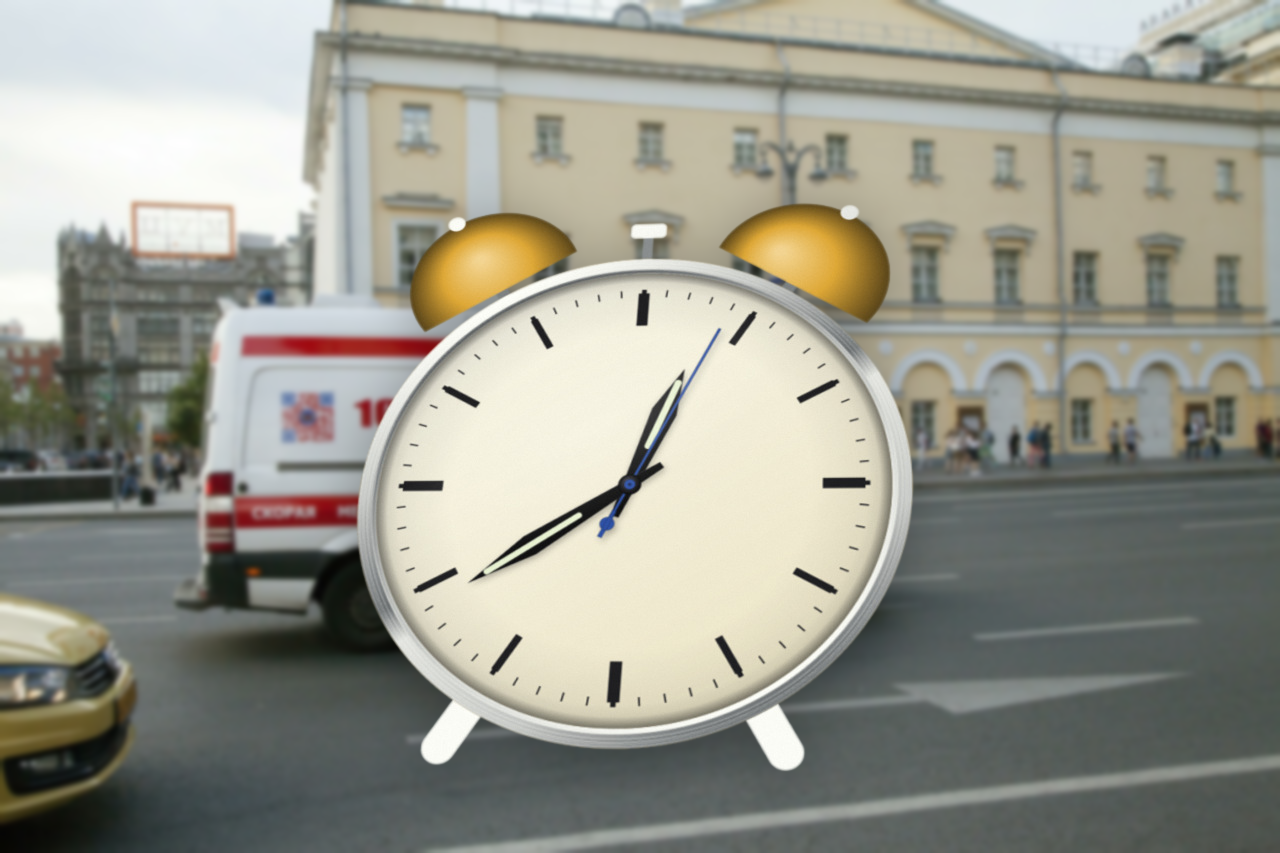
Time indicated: 12:39:04
